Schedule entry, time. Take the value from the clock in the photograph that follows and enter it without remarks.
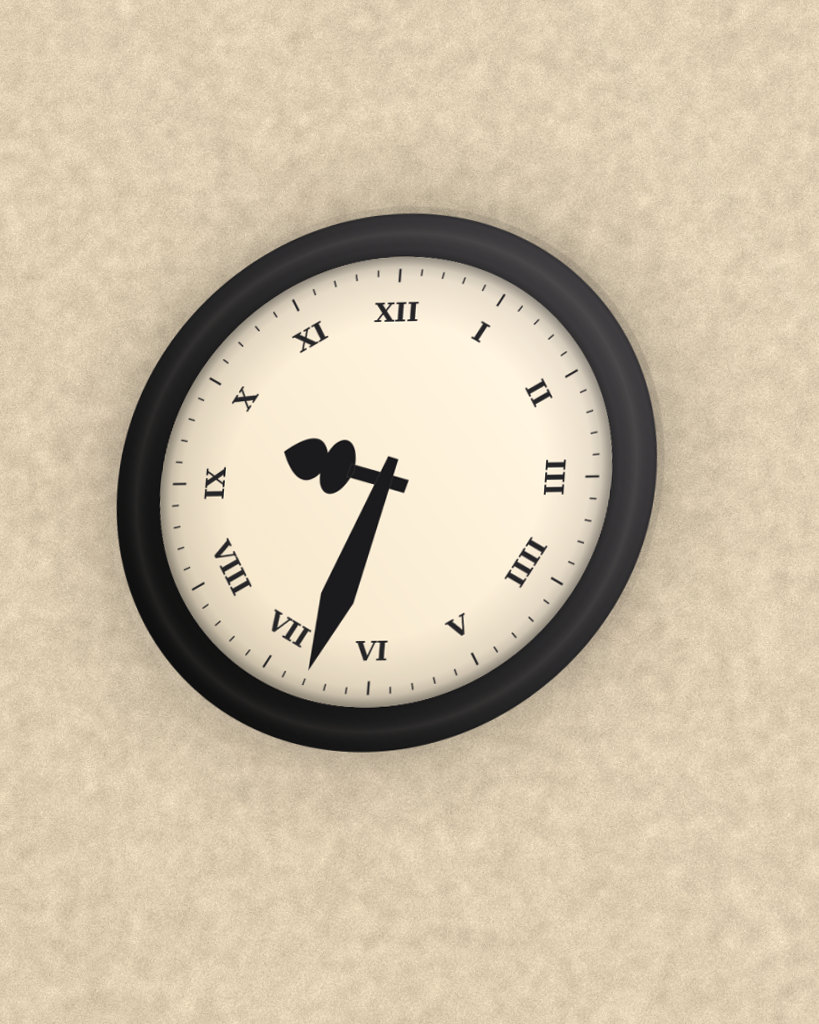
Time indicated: 9:33
